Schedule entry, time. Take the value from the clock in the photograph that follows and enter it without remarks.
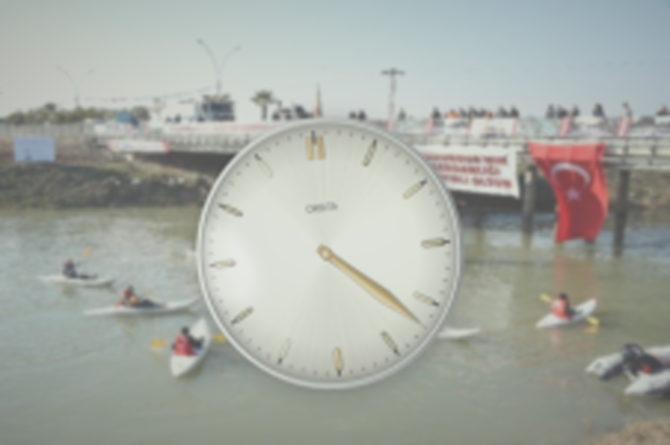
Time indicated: 4:22
